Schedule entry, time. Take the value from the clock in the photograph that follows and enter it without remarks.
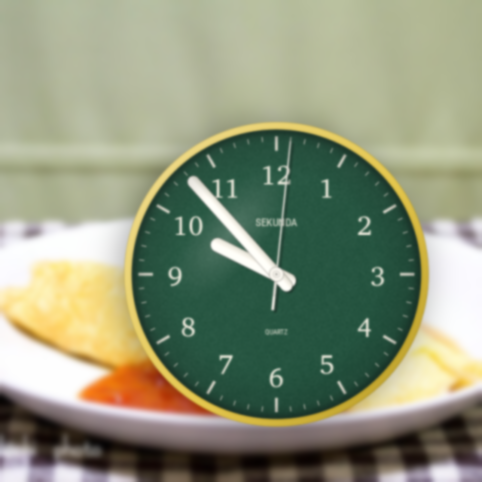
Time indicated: 9:53:01
